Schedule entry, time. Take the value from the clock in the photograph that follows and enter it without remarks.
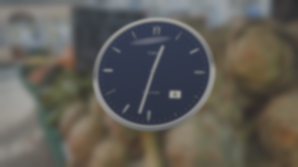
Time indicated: 12:32
